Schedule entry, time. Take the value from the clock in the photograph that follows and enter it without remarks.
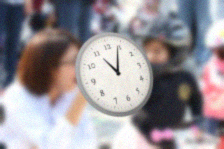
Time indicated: 11:04
